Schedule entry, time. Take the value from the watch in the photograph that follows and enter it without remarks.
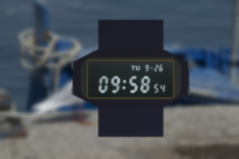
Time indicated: 9:58
